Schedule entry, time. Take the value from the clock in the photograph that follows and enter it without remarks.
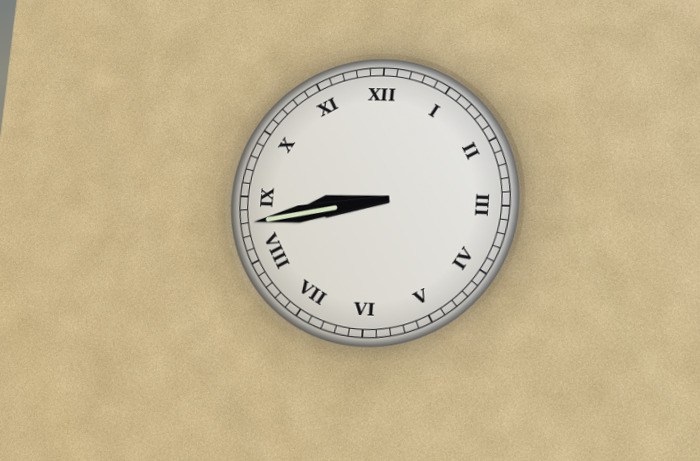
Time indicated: 8:43
